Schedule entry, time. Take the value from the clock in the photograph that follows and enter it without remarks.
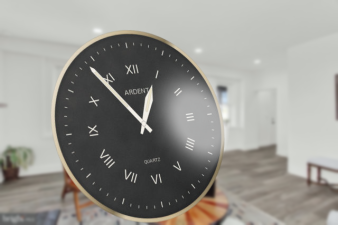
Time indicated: 12:54
